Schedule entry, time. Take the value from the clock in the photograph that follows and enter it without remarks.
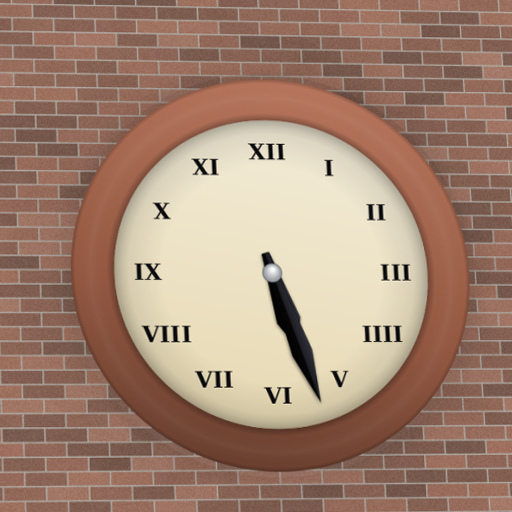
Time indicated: 5:27
